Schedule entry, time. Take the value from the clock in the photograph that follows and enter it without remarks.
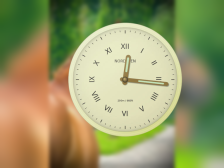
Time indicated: 12:16
